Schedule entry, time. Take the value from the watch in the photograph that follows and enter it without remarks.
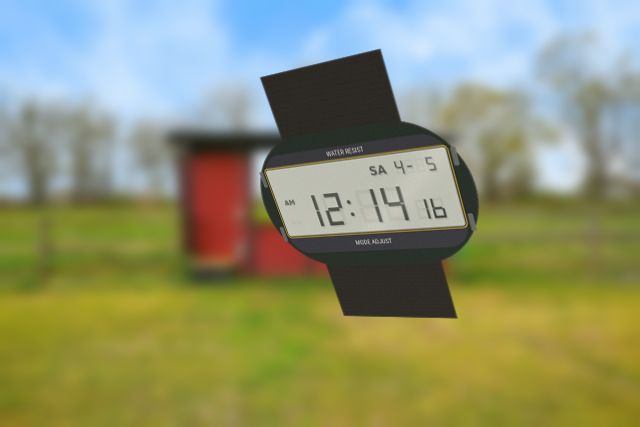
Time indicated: 12:14:16
